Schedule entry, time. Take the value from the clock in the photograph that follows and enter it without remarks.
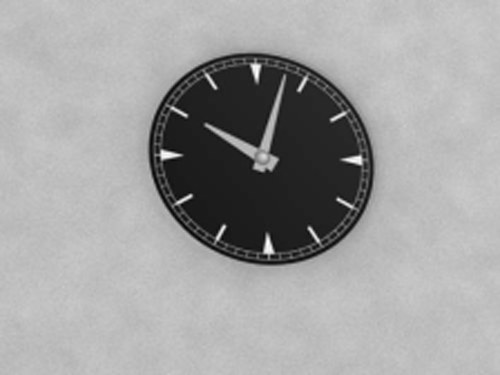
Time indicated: 10:03
